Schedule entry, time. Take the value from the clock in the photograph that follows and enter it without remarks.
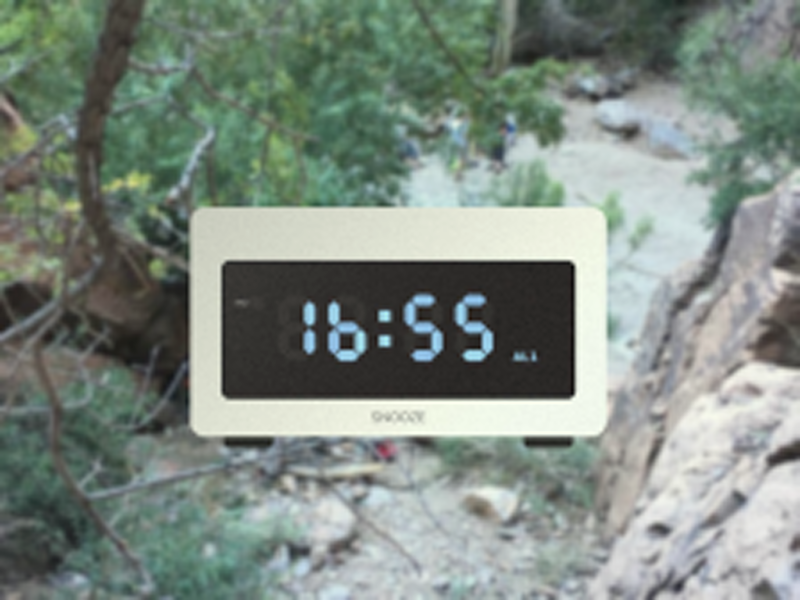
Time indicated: 16:55
